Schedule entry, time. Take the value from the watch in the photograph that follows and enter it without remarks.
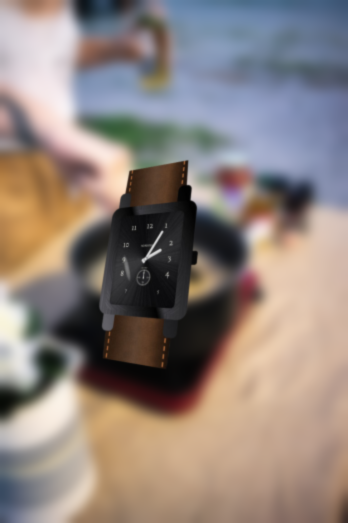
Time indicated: 2:05
